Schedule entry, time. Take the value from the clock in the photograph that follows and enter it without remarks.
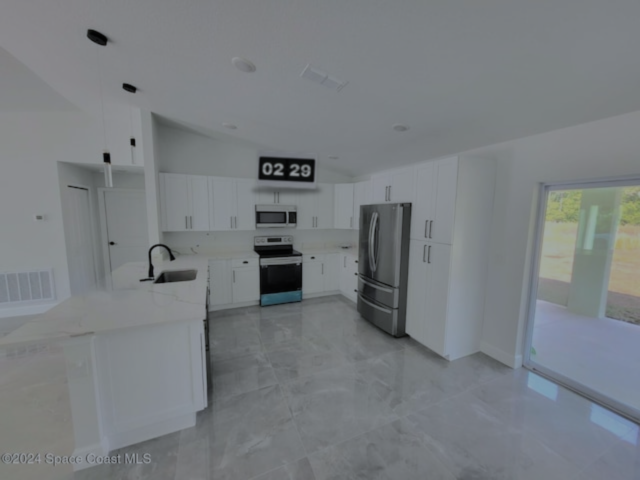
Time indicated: 2:29
